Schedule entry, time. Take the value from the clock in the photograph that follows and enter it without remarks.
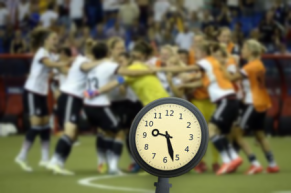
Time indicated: 9:27
